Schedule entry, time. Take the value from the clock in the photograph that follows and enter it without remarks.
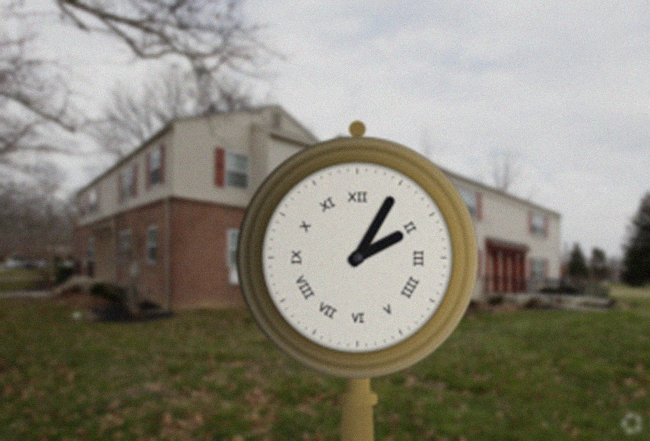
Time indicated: 2:05
